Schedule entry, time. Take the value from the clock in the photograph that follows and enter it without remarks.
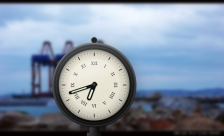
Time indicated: 6:42
